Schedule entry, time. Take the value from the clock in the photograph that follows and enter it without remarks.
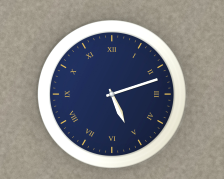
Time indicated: 5:12
